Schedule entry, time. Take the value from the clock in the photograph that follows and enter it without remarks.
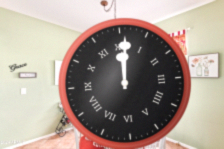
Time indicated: 12:01
